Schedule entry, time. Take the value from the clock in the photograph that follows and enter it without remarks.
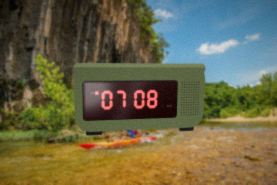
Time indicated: 7:08
